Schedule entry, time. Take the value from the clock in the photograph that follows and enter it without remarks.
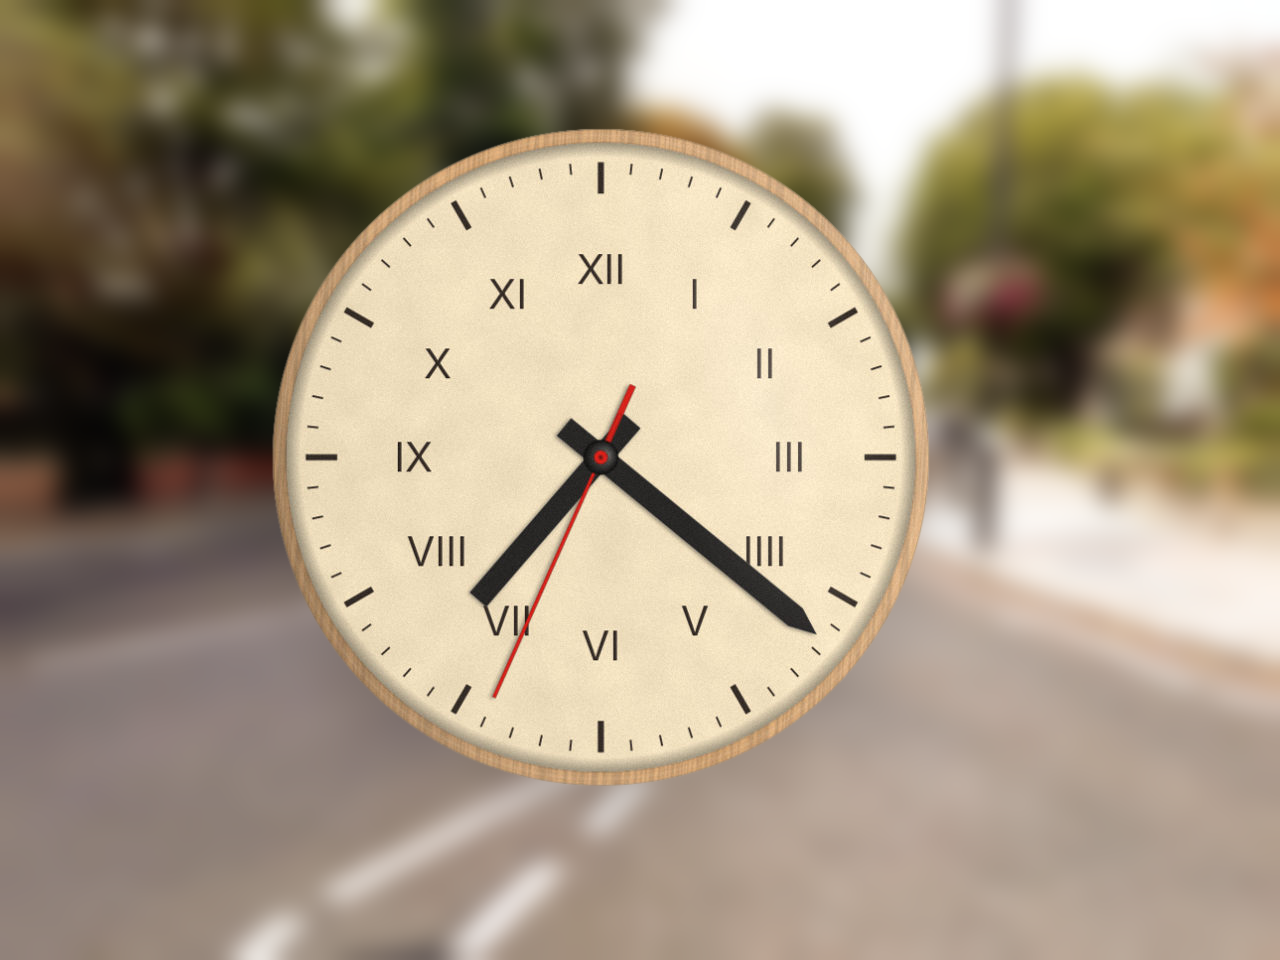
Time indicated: 7:21:34
